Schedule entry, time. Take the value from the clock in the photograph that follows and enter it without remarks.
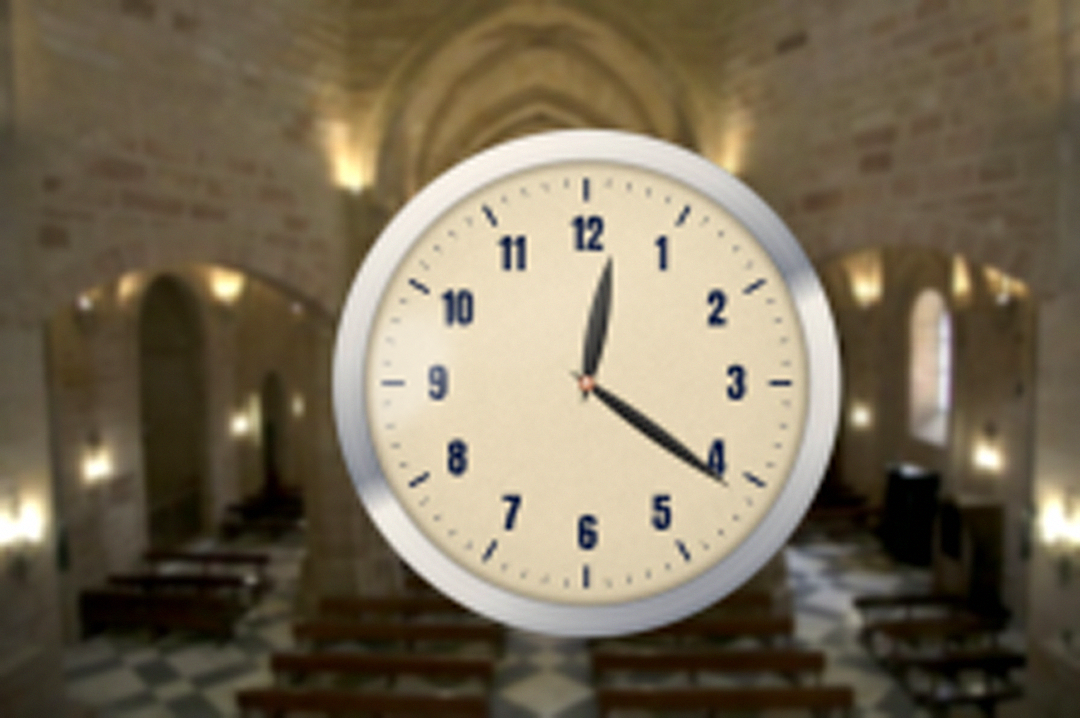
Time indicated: 12:21
